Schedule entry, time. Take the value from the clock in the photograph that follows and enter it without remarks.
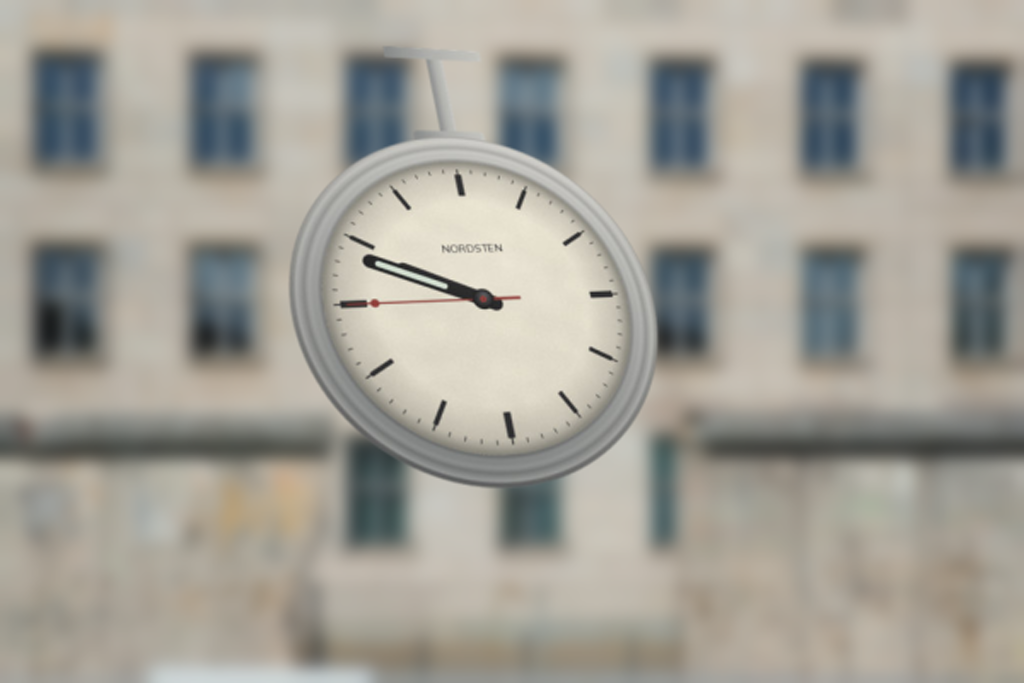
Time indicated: 9:48:45
